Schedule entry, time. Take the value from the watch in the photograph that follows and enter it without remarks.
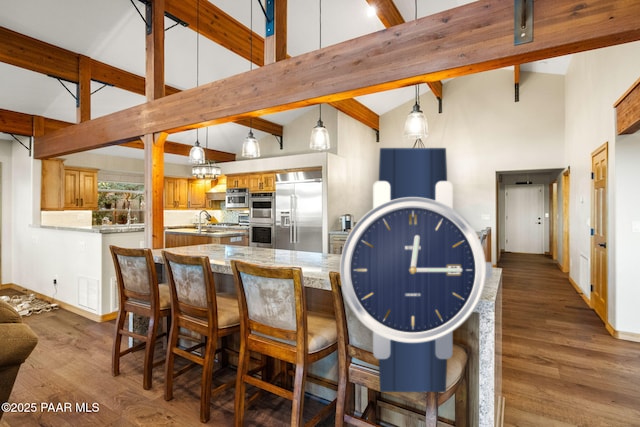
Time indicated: 12:15
